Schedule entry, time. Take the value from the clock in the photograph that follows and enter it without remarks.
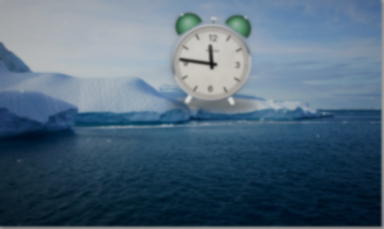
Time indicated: 11:46
